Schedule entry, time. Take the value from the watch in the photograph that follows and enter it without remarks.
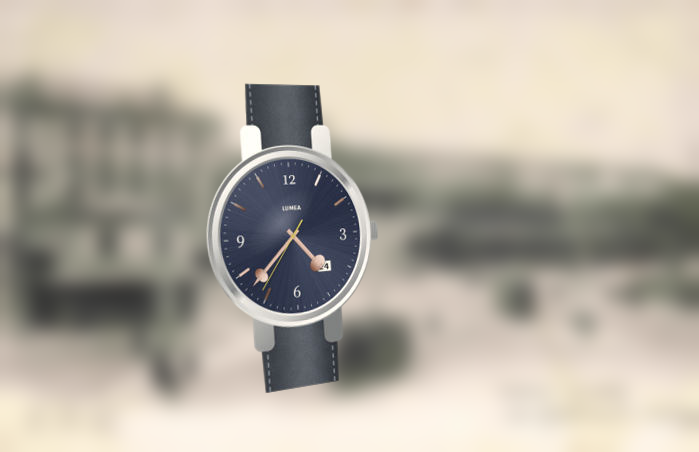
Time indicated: 4:37:36
